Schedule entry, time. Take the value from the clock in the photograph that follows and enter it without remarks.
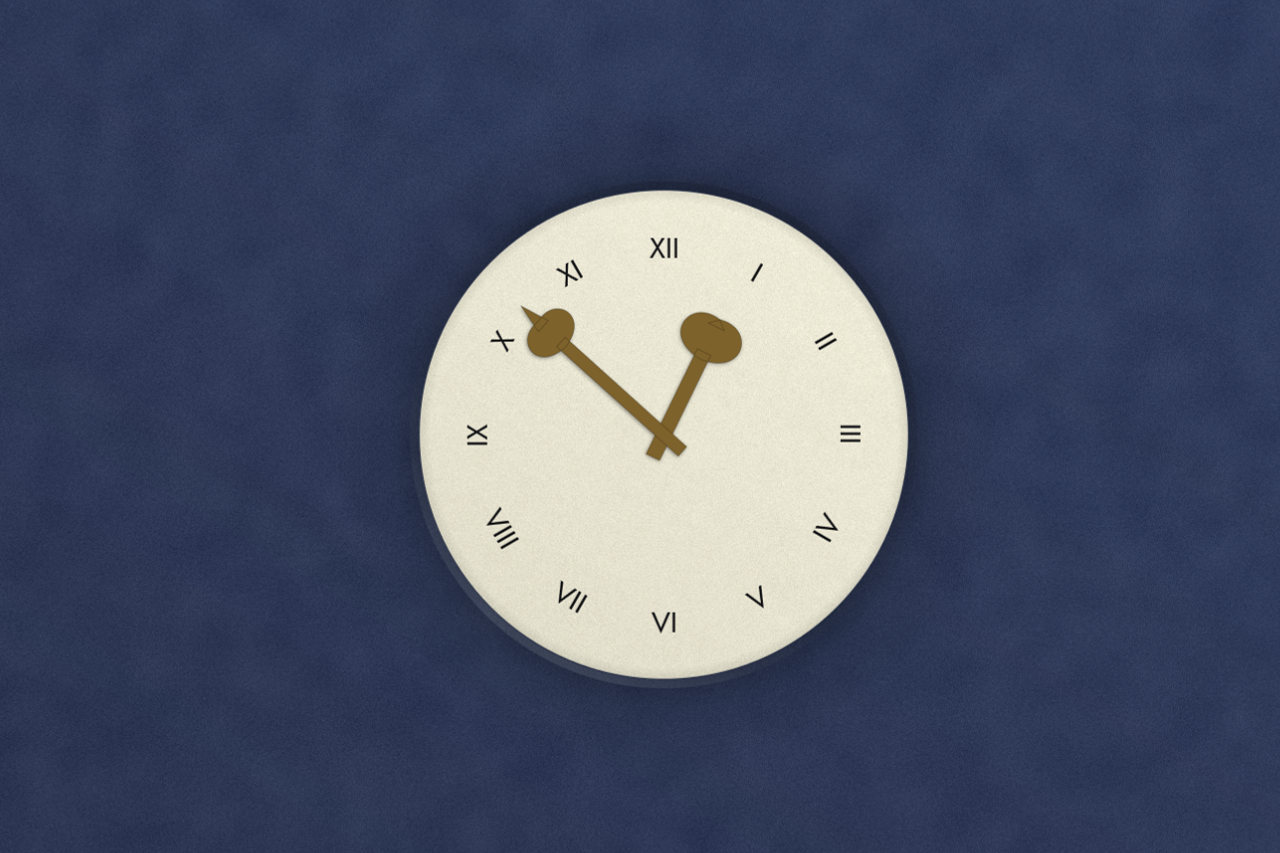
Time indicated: 12:52
